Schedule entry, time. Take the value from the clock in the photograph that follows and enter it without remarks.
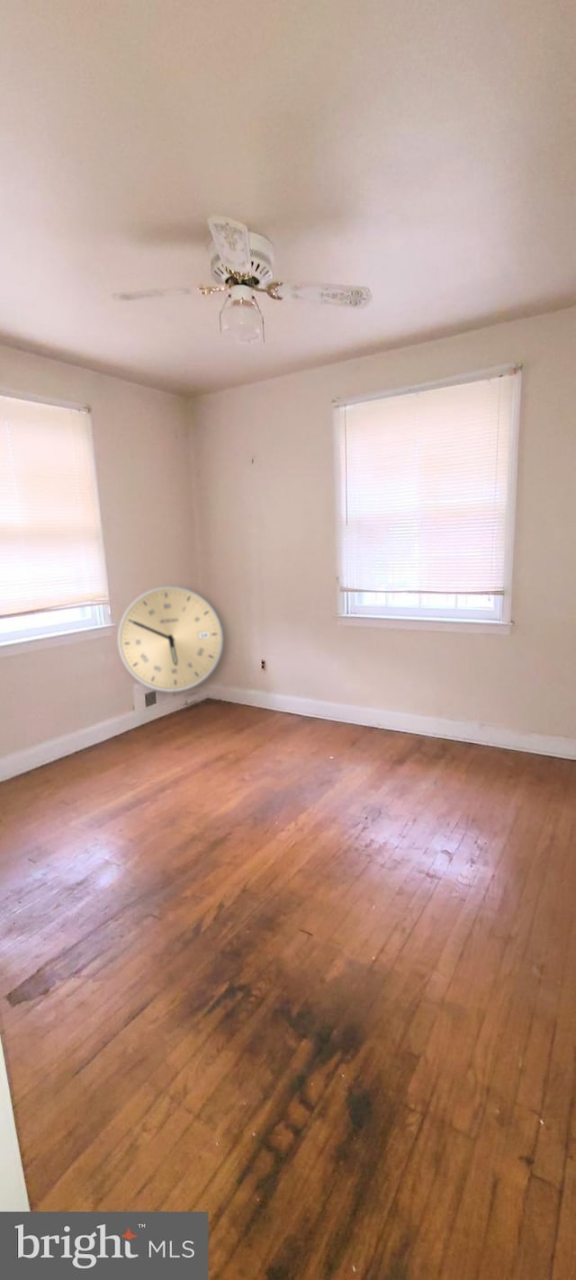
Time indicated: 5:50
